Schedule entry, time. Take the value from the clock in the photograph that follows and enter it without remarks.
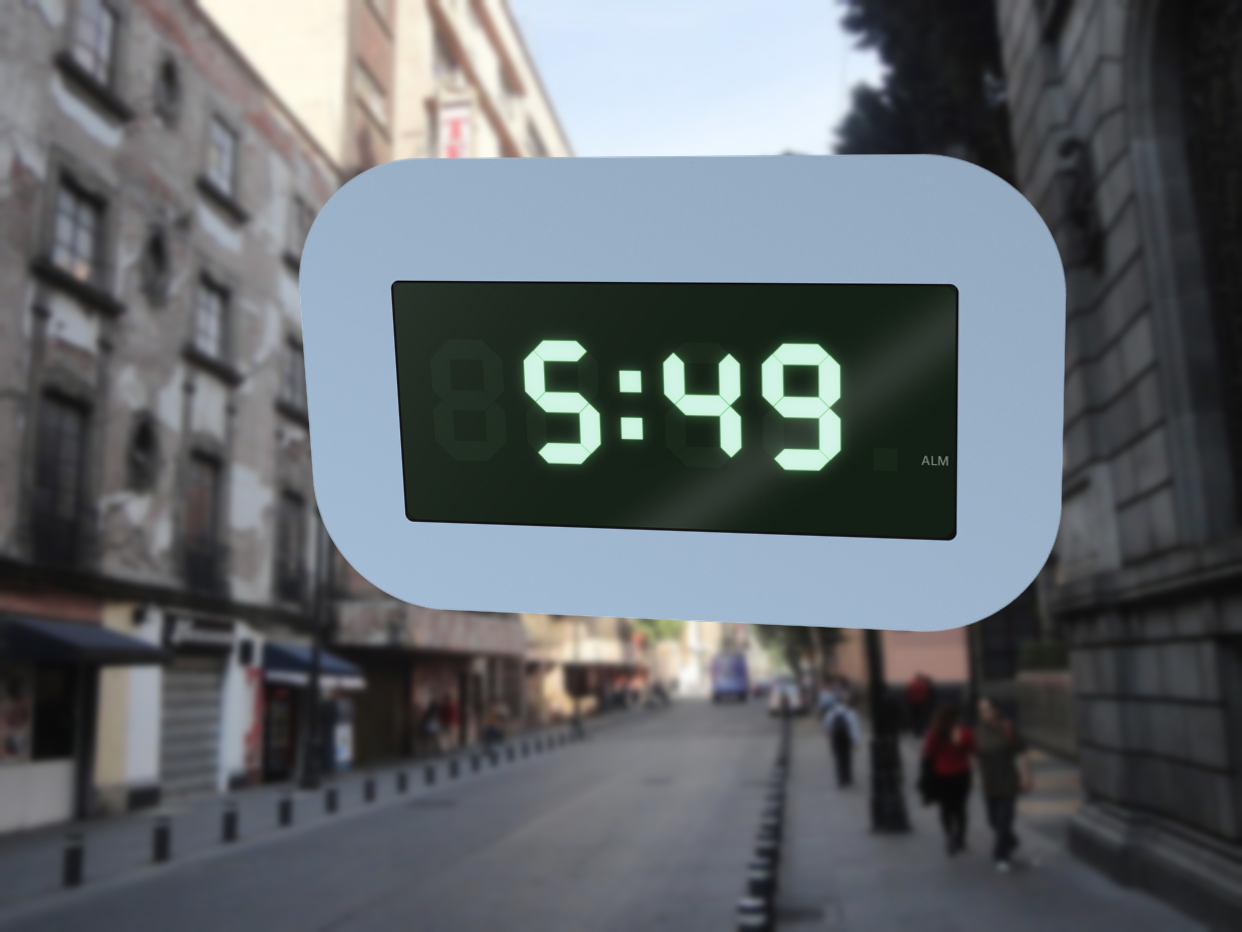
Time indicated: 5:49
